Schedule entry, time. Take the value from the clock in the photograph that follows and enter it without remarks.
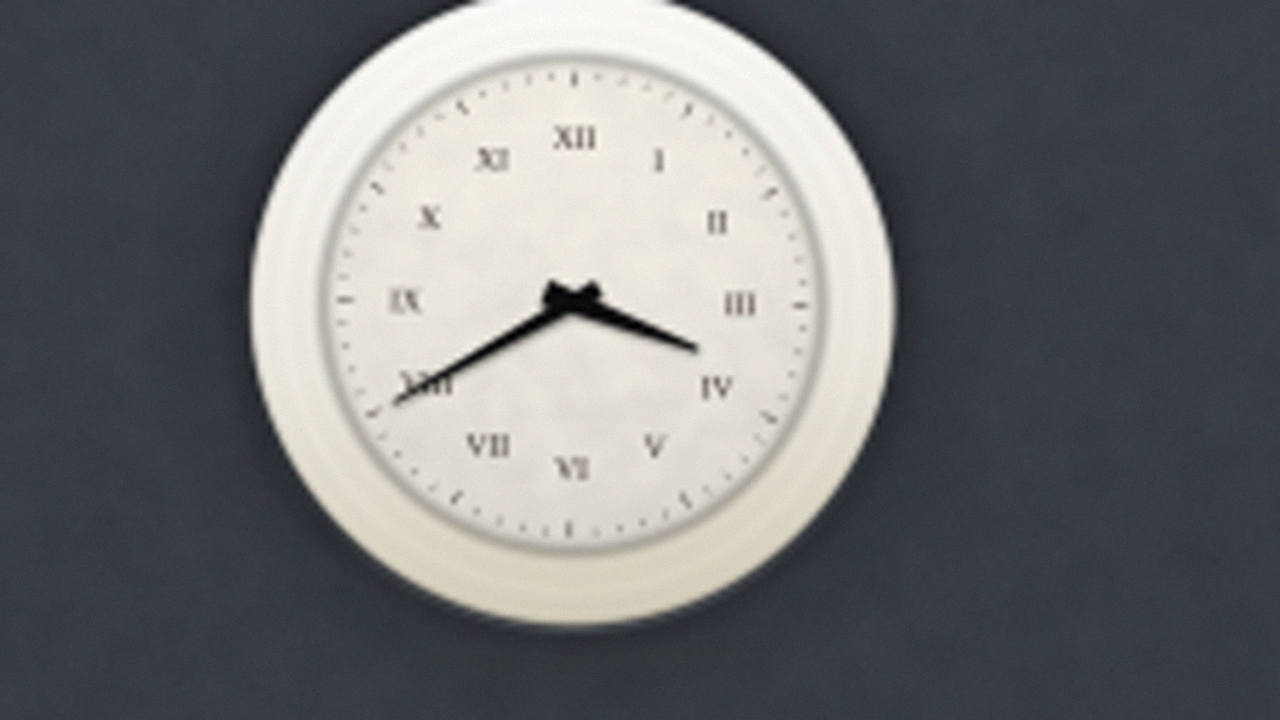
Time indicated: 3:40
